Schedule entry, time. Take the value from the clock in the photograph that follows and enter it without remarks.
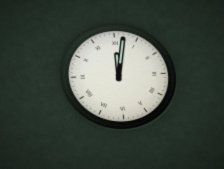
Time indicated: 12:02
